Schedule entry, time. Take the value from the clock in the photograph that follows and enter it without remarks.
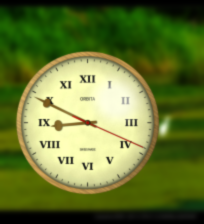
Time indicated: 8:49:19
